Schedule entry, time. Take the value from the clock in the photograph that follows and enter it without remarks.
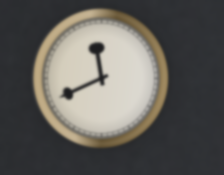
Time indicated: 11:41
